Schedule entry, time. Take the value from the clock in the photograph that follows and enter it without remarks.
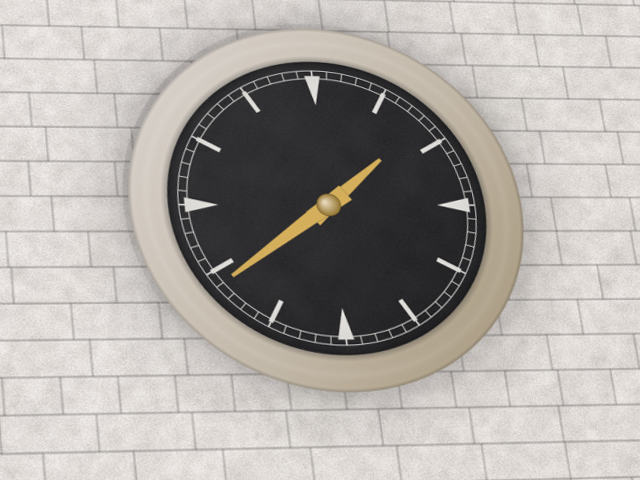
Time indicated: 1:39
